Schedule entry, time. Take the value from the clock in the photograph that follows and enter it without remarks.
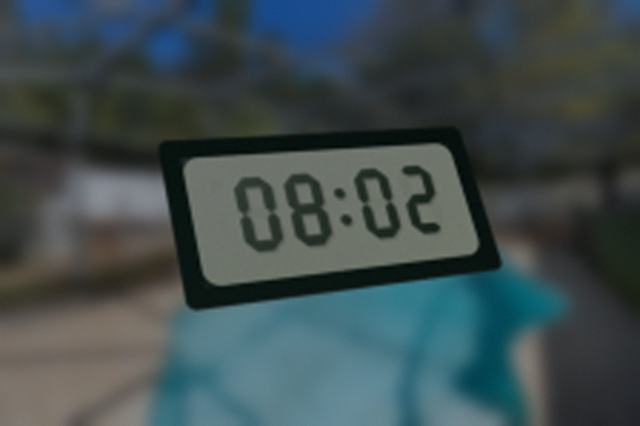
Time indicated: 8:02
